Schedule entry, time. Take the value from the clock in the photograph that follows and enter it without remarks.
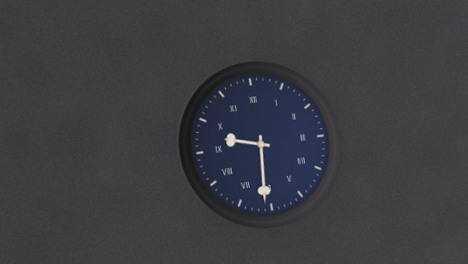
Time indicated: 9:31
